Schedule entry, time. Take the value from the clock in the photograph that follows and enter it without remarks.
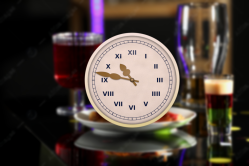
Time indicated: 10:47
